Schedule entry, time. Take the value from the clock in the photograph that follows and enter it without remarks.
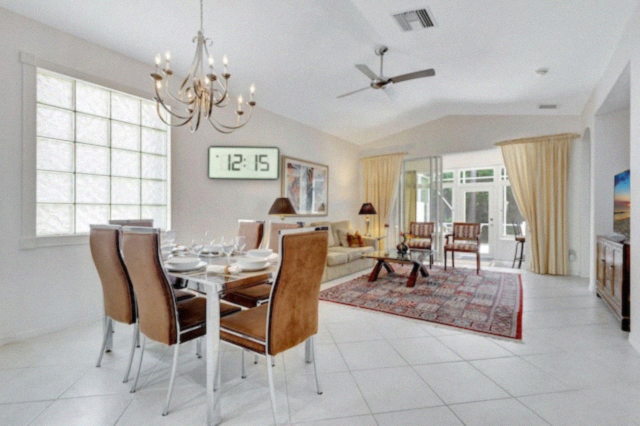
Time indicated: 12:15
